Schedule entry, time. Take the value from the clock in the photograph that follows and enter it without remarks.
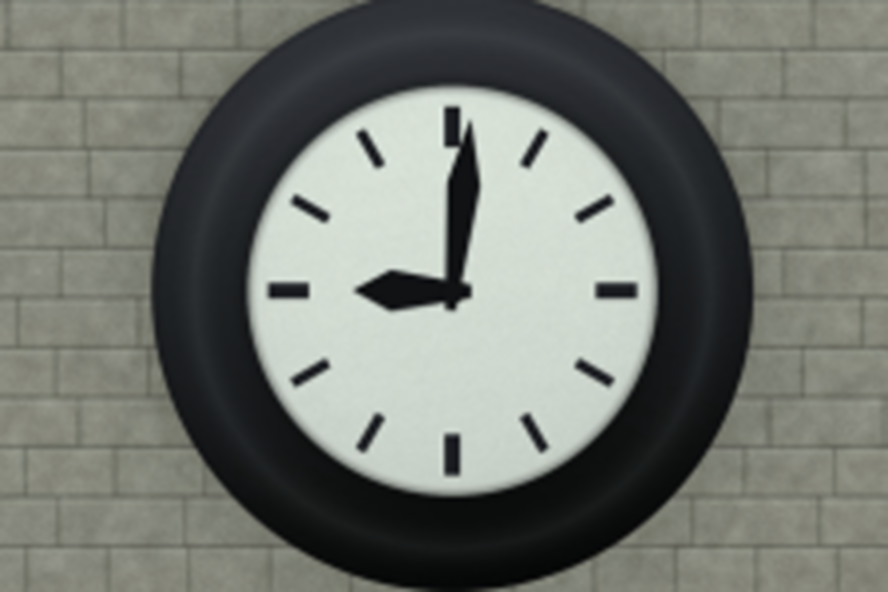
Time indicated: 9:01
